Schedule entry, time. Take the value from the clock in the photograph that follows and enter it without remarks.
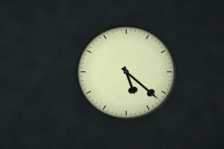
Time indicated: 5:22
